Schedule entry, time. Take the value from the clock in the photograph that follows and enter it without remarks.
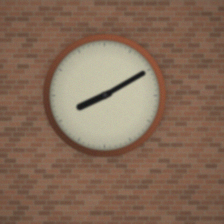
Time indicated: 8:10
